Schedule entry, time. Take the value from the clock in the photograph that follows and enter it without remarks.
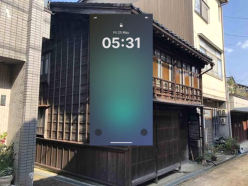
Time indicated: 5:31
